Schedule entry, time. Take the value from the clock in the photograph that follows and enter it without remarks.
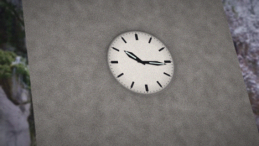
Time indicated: 10:16
